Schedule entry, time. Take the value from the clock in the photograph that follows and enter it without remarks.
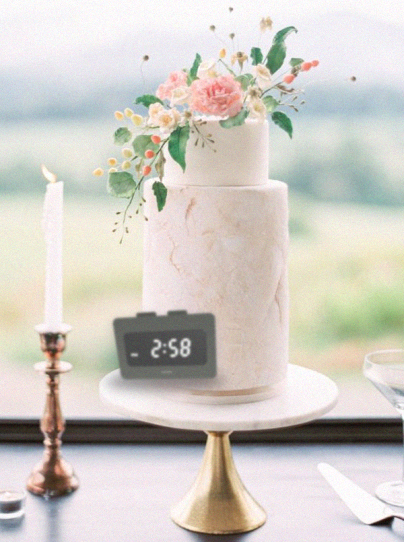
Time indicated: 2:58
